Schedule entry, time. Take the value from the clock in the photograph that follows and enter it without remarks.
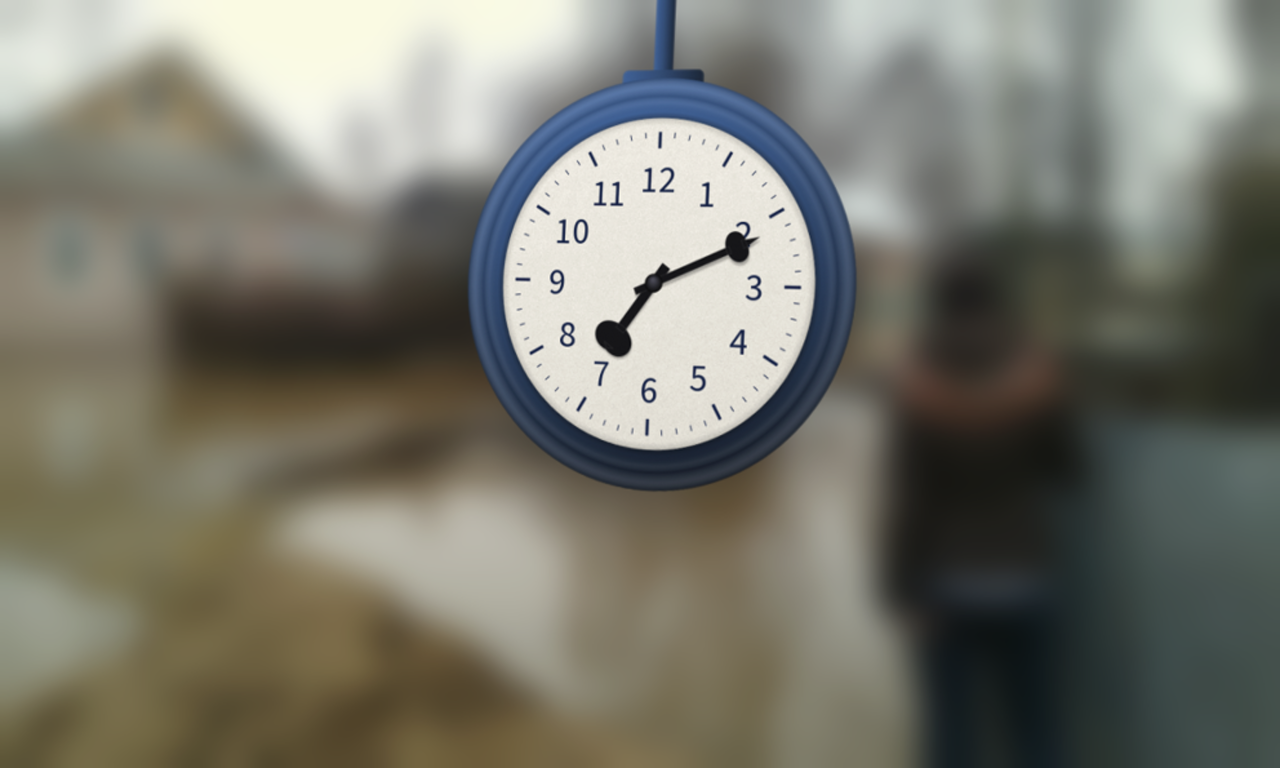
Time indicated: 7:11
